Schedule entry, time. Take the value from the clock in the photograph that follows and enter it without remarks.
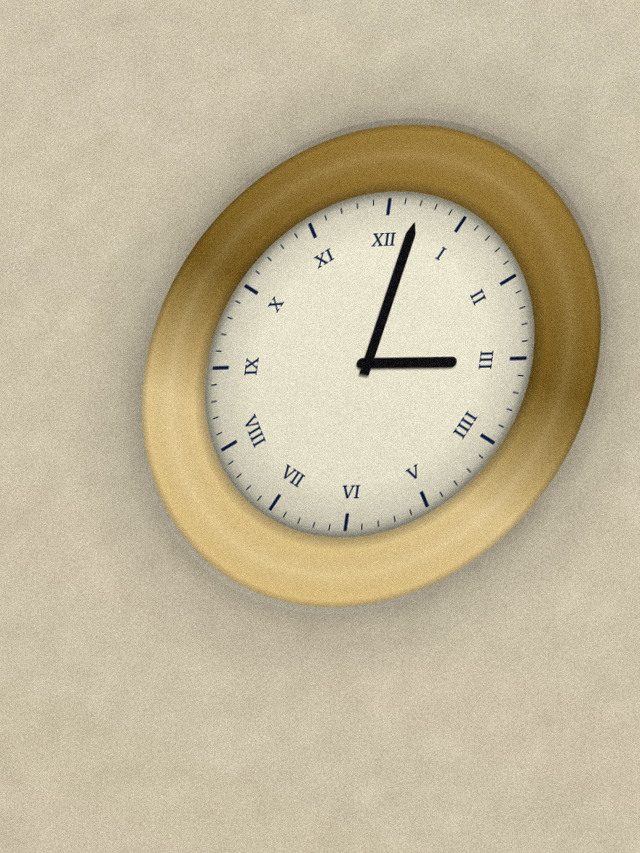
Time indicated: 3:02
